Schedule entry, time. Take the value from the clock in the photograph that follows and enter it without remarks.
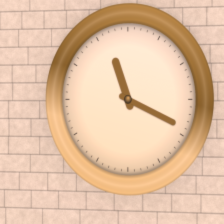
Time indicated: 11:19
